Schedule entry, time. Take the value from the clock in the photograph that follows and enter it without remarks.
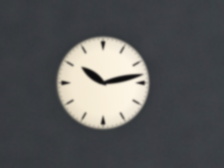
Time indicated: 10:13
